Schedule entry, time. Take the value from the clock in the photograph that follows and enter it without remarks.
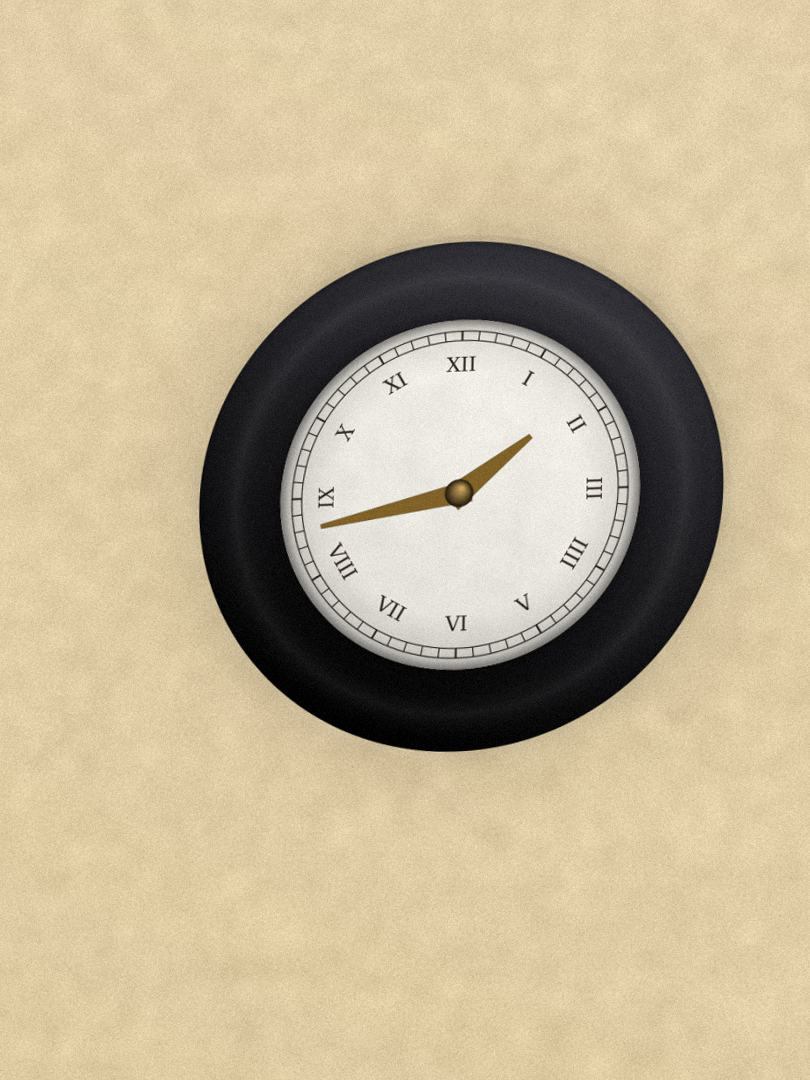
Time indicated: 1:43
